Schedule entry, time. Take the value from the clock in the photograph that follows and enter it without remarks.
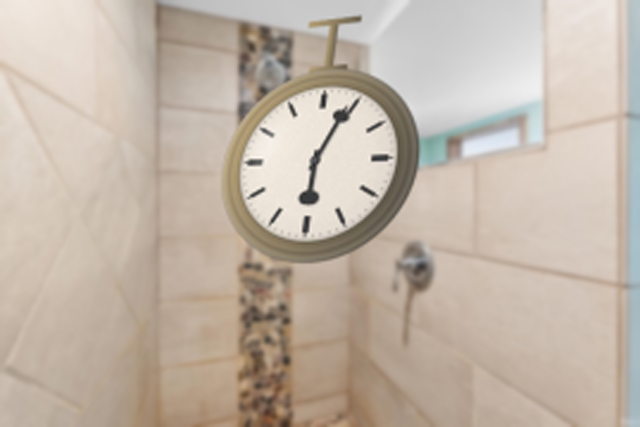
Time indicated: 6:04
